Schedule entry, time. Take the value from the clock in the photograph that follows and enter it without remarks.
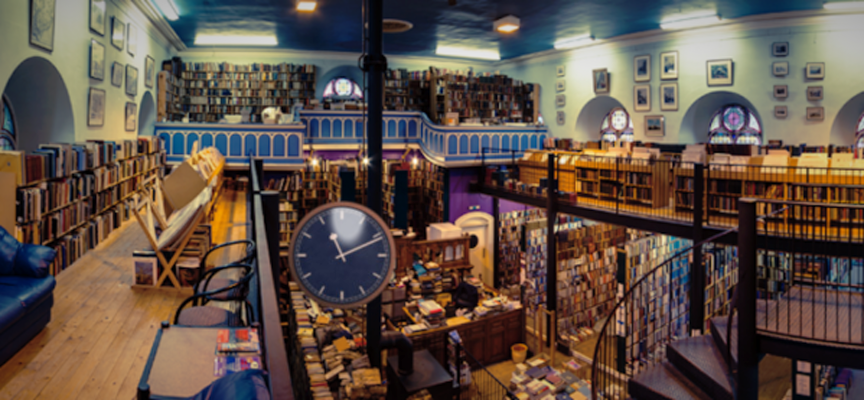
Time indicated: 11:11
